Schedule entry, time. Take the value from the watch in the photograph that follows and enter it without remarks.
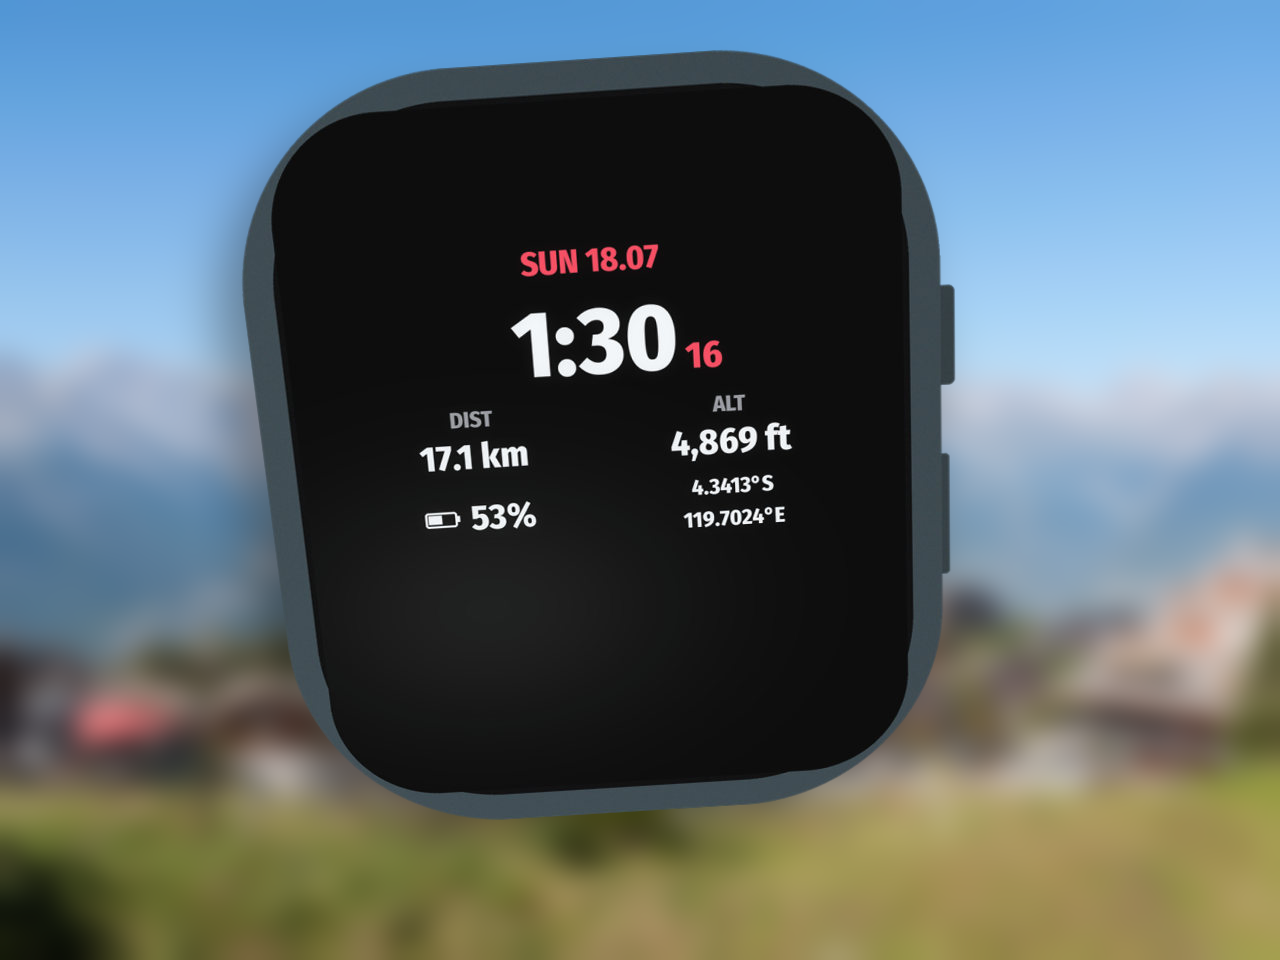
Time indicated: 1:30:16
